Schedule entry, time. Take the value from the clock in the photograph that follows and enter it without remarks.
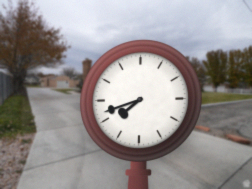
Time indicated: 7:42
